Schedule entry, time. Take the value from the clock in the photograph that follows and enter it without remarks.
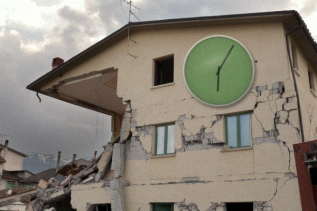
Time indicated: 6:05
